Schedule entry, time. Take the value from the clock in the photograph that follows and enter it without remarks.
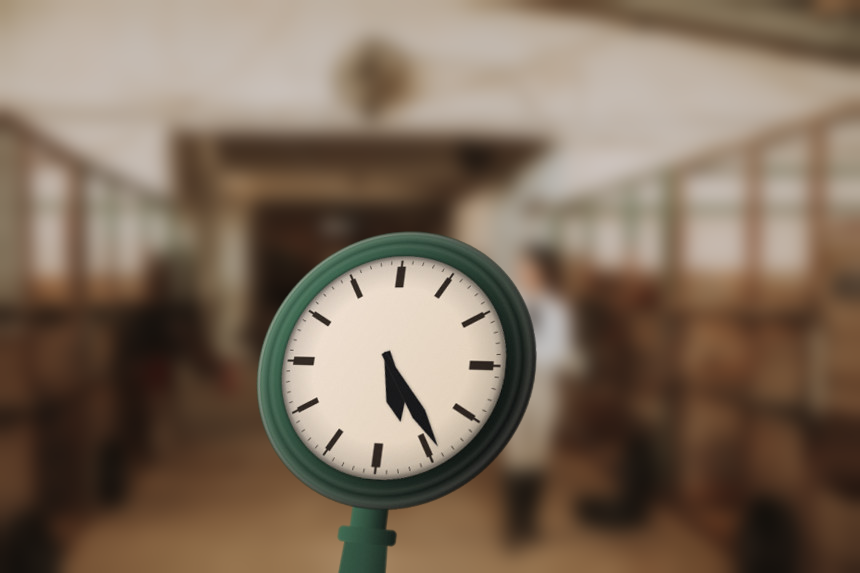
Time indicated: 5:24
